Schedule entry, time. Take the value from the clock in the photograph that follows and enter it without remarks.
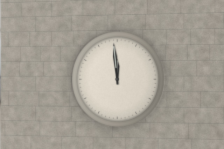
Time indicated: 11:59
